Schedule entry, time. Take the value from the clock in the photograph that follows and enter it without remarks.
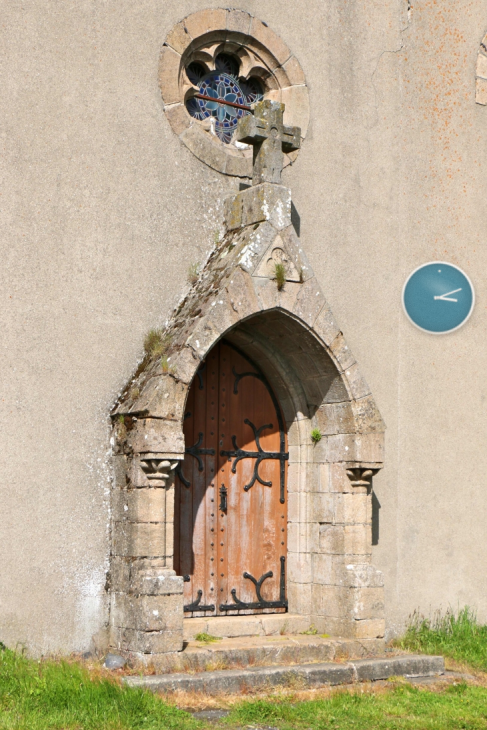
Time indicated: 3:11
